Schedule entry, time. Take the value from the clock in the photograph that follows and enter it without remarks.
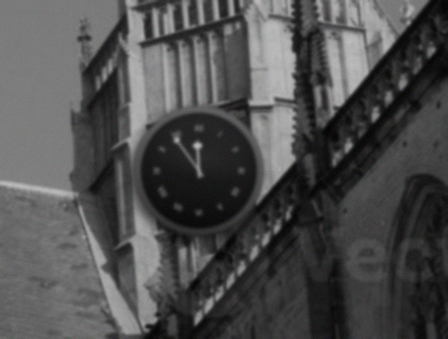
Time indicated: 11:54
